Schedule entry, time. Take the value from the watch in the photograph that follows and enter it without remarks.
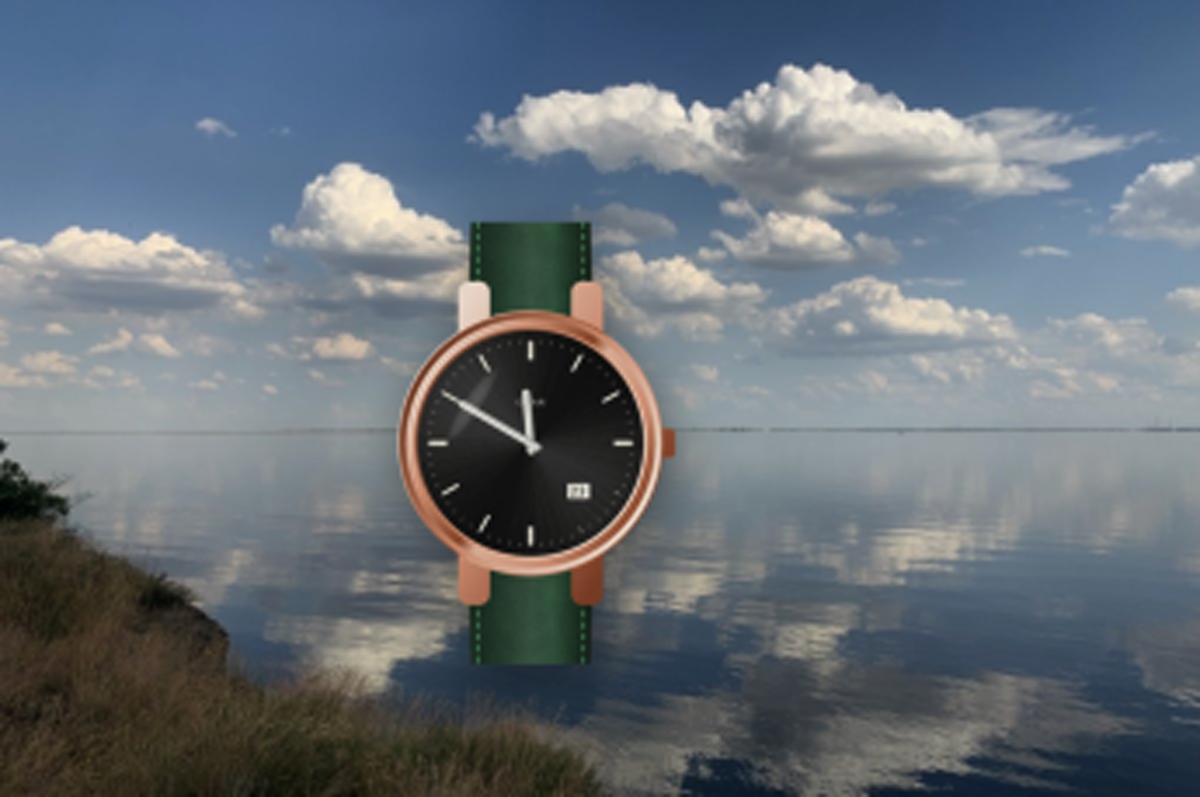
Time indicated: 11:50
